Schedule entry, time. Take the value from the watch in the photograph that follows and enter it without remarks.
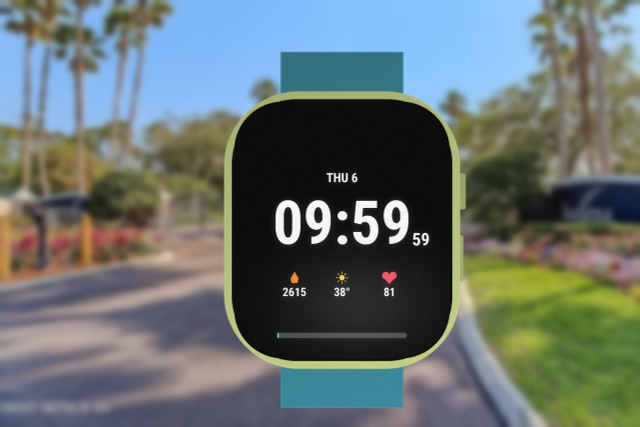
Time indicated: 9:59:59
